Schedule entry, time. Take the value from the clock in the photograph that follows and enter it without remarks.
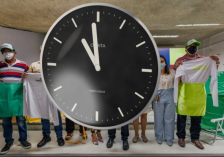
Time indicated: 10:59
